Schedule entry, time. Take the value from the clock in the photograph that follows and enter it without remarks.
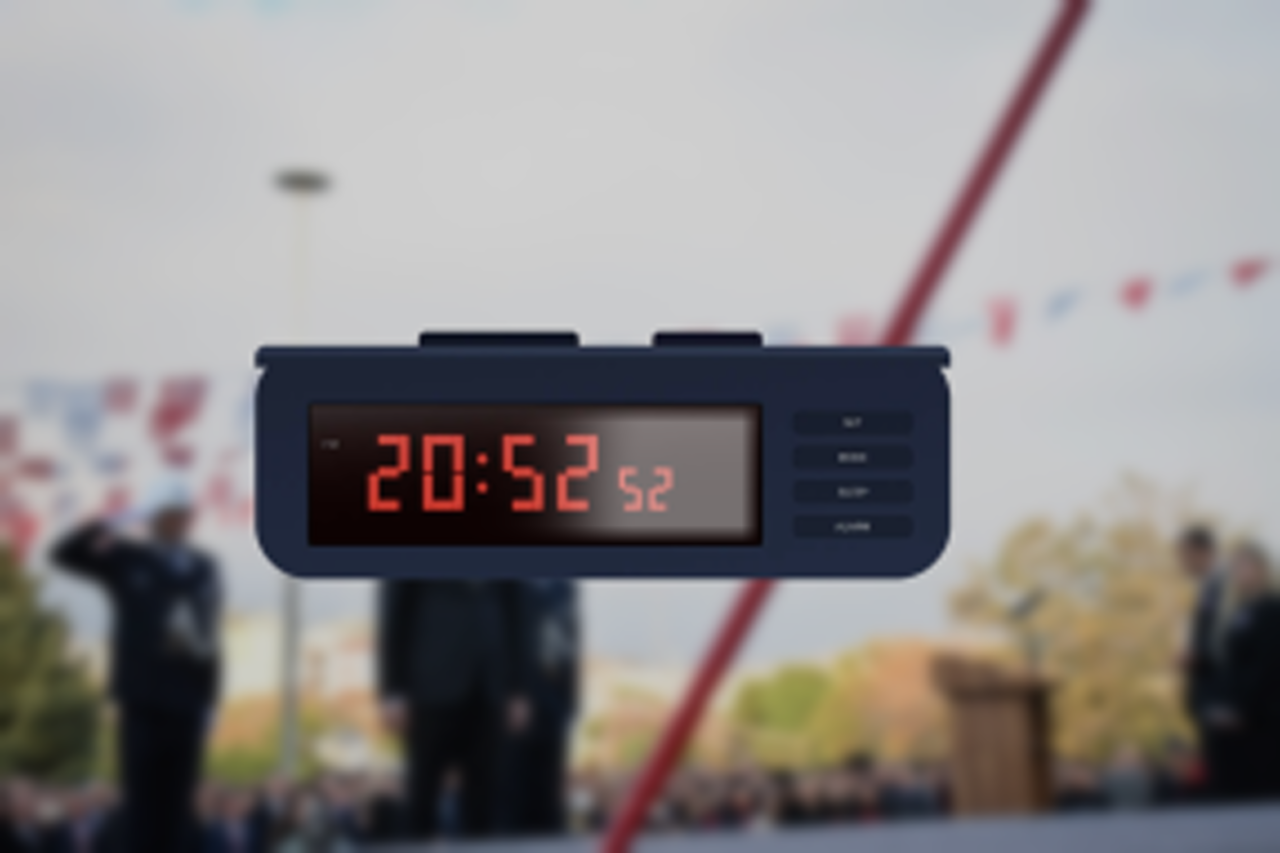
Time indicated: 20:52:52
